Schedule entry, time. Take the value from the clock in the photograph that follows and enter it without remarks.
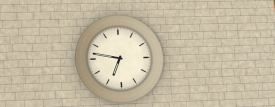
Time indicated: 6:47
